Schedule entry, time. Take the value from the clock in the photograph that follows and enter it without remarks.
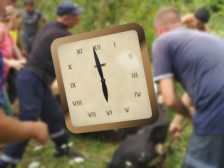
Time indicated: 5:59
